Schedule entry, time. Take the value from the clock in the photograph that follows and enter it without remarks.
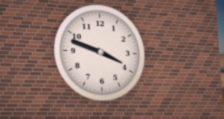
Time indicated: 3:48
